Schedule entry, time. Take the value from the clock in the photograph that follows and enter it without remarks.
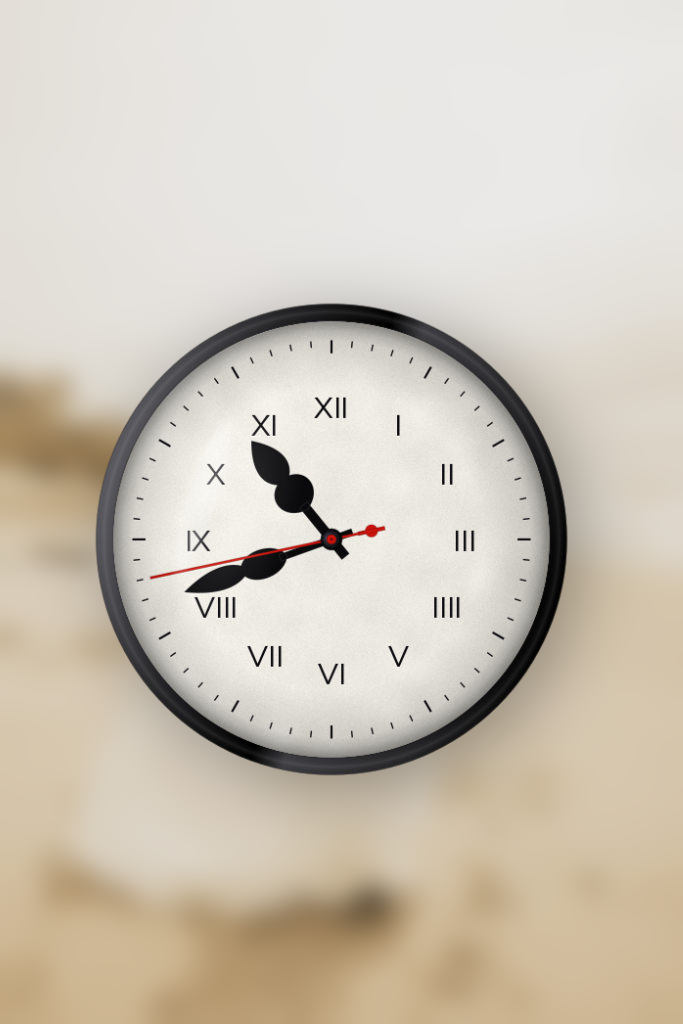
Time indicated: 10:41:43
